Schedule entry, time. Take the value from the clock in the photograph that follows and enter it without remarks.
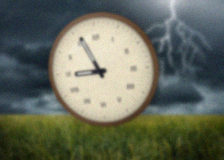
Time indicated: 8:56
